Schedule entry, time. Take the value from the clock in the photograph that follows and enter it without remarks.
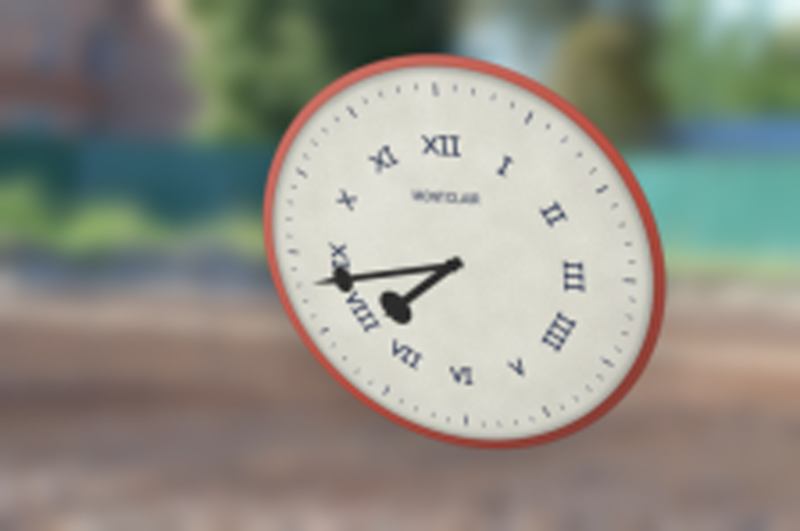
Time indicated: 7:43
